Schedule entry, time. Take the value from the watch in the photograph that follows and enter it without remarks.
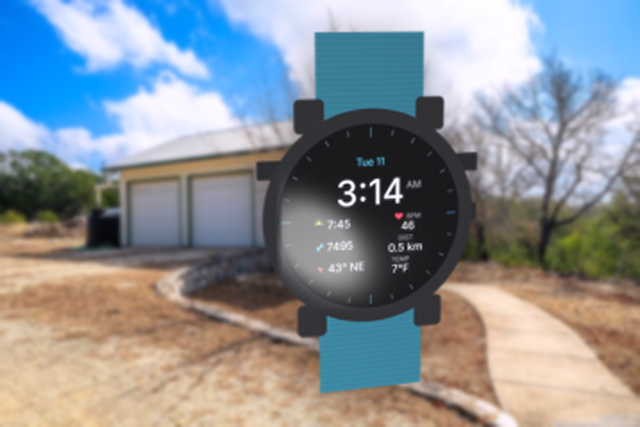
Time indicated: 3:14
